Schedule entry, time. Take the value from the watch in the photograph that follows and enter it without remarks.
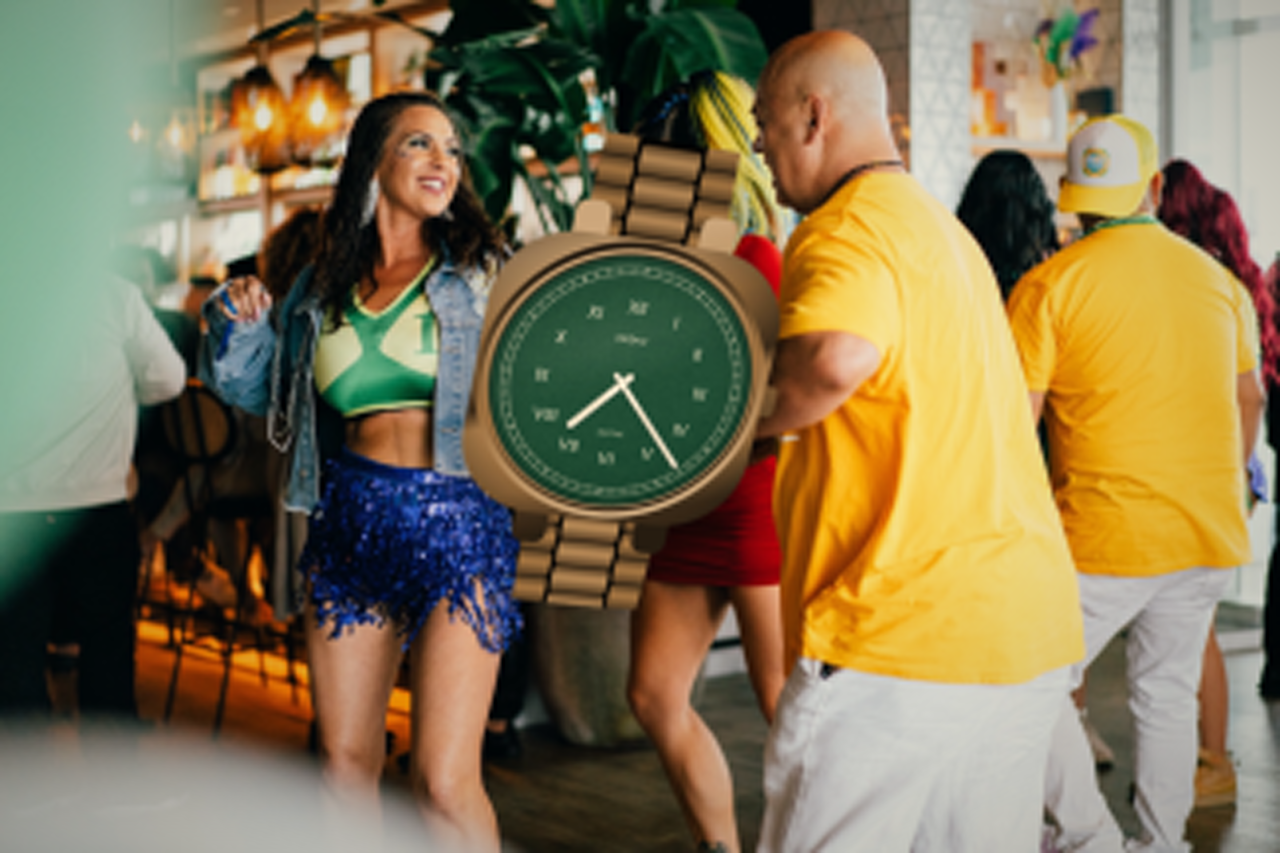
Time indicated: 7:23
